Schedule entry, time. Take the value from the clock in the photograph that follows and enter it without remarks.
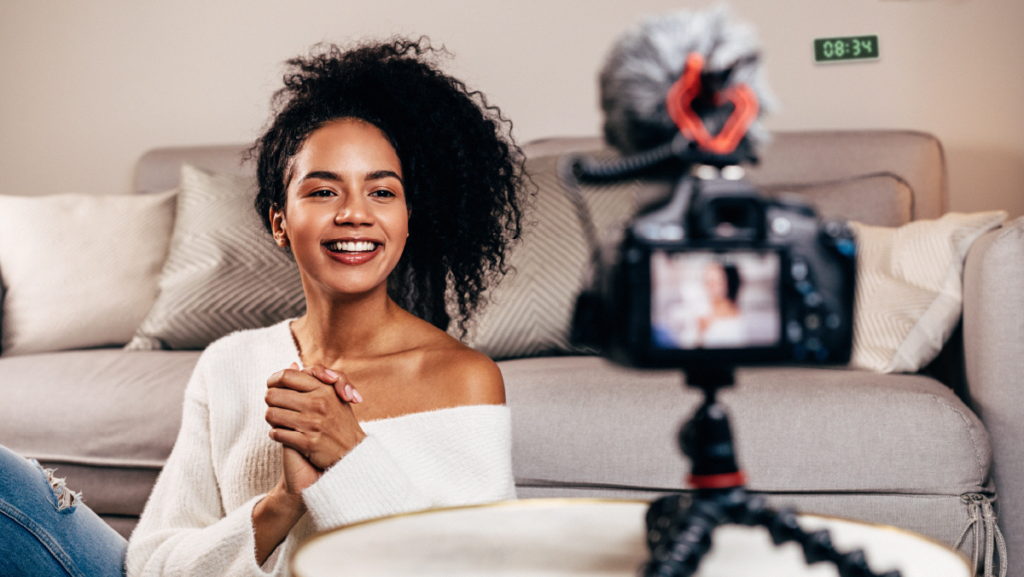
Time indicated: 8:34
